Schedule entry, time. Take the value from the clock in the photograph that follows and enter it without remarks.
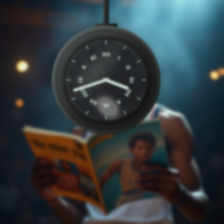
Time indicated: 3:42
